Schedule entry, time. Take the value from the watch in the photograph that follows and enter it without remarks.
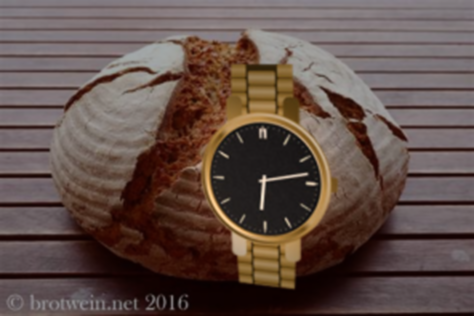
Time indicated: 6:13
